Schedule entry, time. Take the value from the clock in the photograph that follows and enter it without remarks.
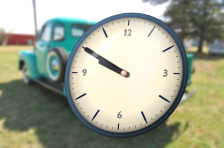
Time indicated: 9:50
